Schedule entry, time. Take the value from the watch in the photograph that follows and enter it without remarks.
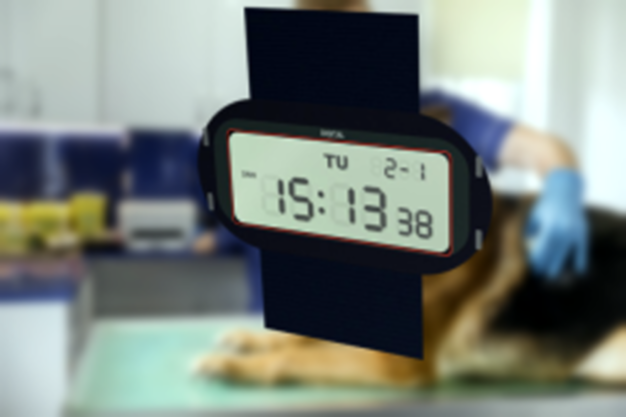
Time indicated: 15:13:38
